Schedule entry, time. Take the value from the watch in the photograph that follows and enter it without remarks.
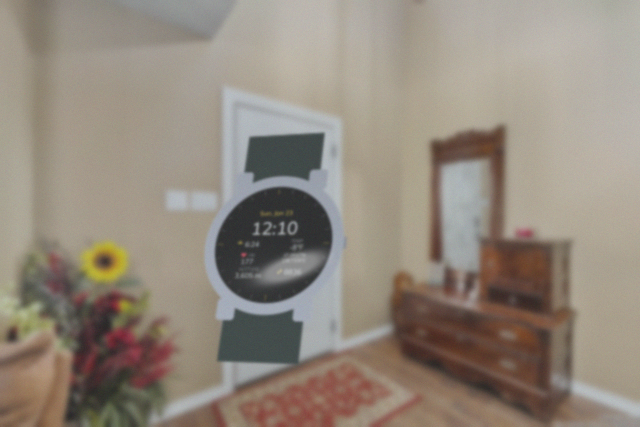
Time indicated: 12:10
